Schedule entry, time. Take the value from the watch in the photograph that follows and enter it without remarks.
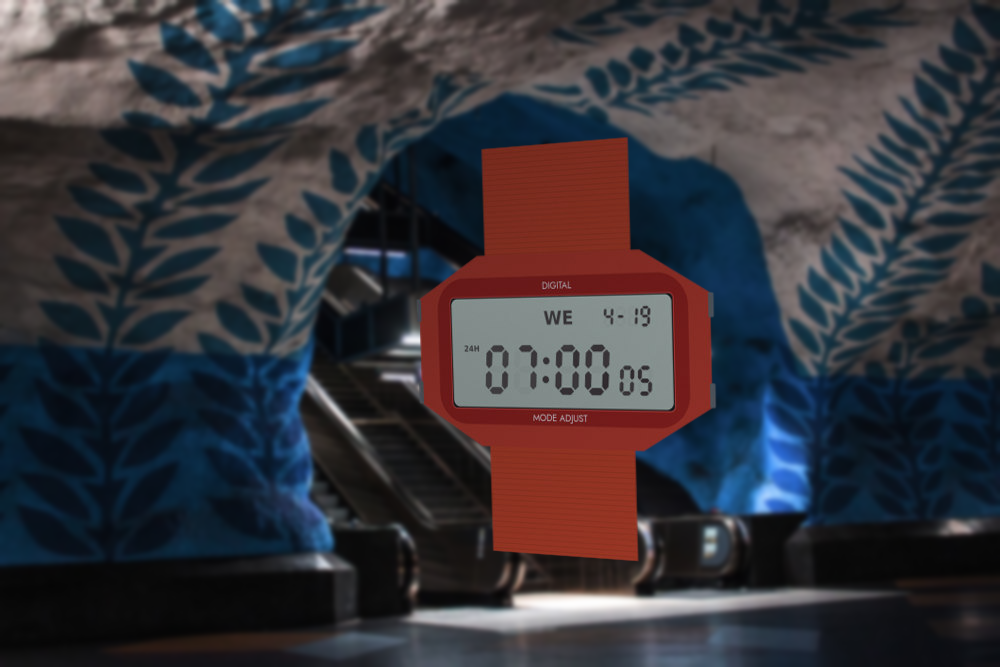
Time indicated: 7:00:05
